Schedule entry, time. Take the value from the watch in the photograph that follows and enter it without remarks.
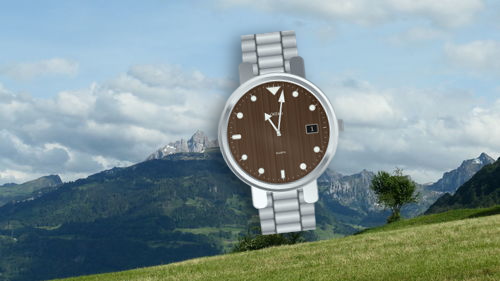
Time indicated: 11:02
